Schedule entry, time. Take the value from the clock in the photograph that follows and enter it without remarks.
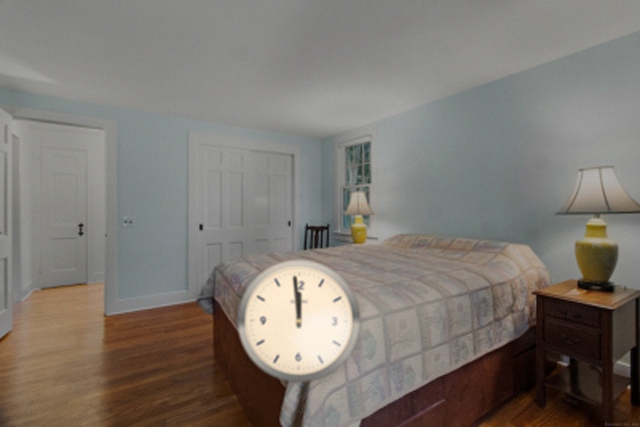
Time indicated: 11:59
